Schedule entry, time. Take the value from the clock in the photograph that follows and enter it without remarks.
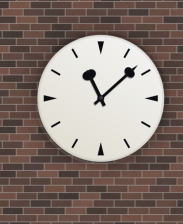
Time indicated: 11:08
